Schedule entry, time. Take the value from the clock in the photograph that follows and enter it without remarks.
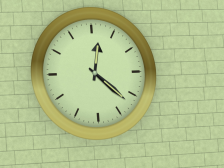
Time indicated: 12:22
